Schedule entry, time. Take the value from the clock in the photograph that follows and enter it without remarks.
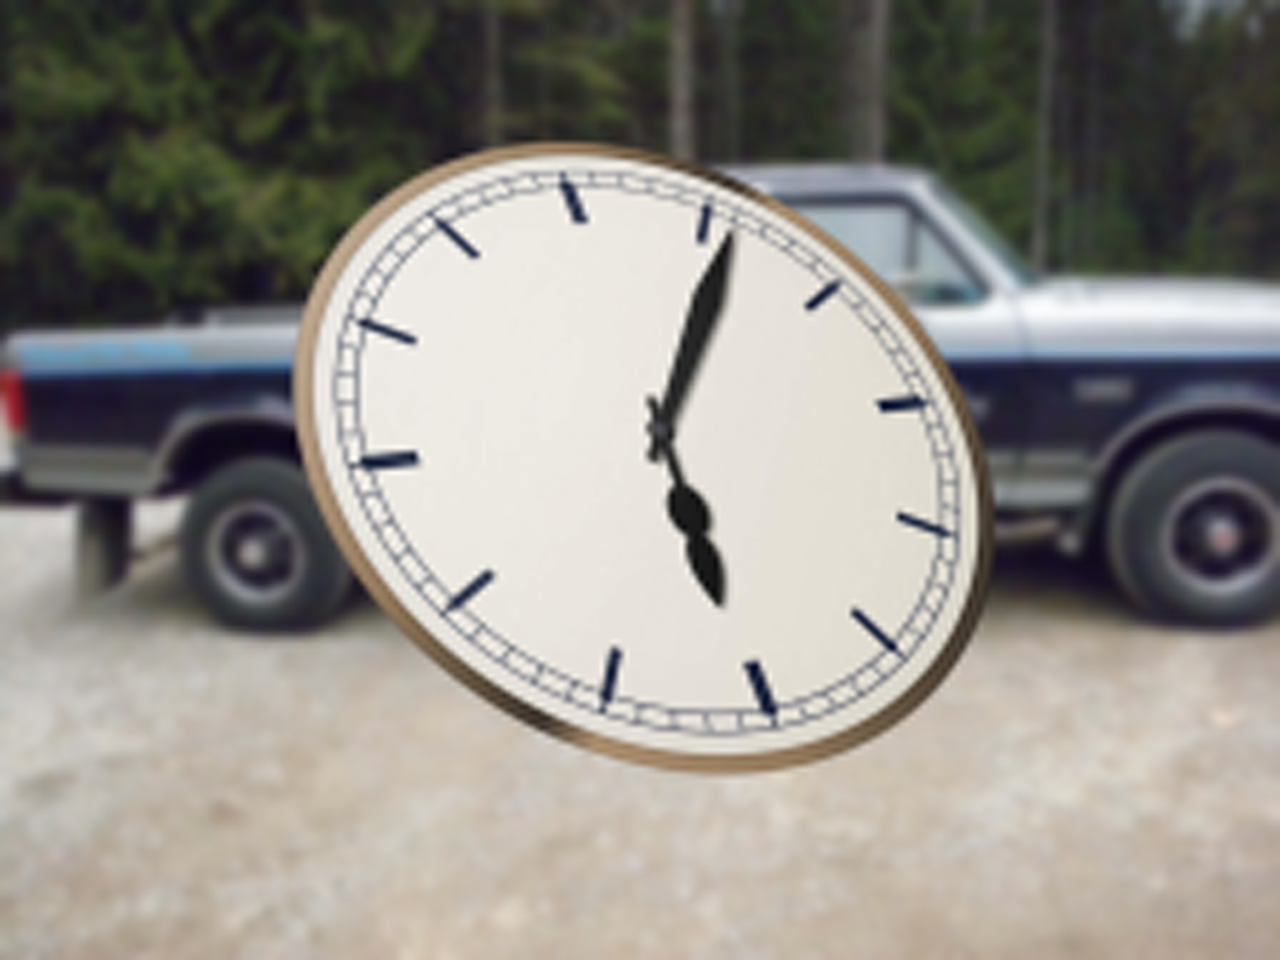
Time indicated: 6:06
